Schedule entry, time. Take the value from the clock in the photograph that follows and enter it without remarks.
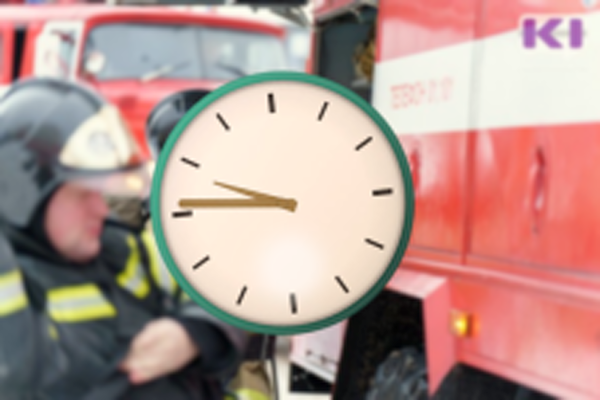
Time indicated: 9:46
